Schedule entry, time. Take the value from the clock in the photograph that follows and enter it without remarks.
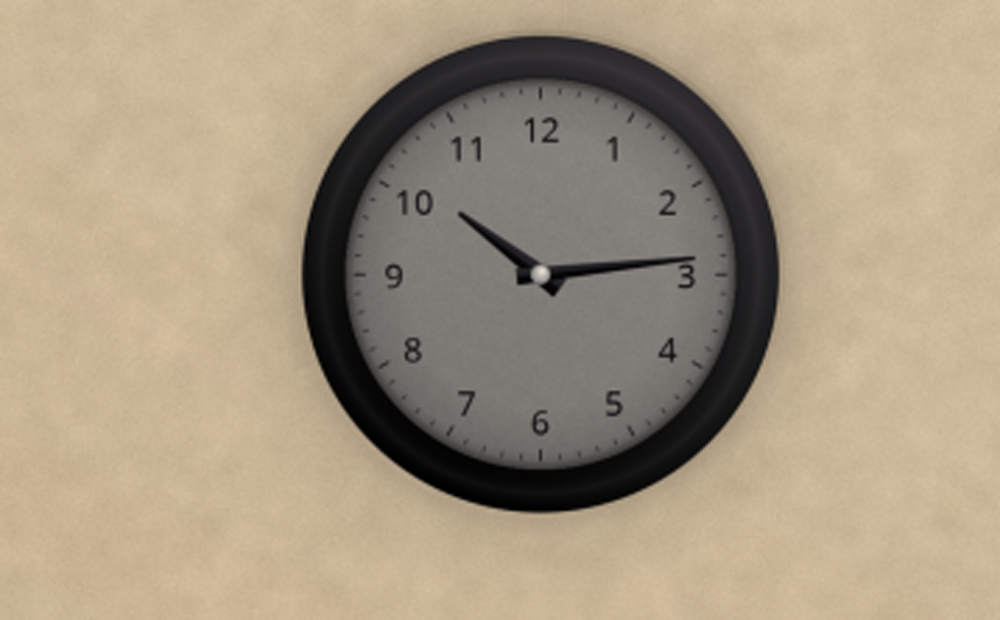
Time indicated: 10:14
